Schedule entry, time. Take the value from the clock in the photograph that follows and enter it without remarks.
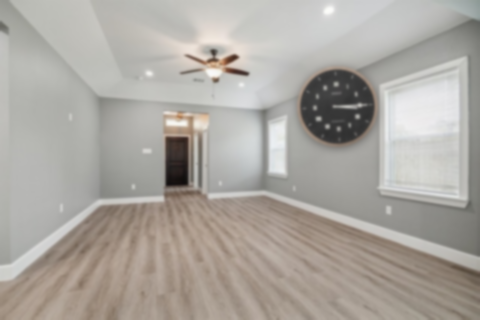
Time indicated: 3:15
